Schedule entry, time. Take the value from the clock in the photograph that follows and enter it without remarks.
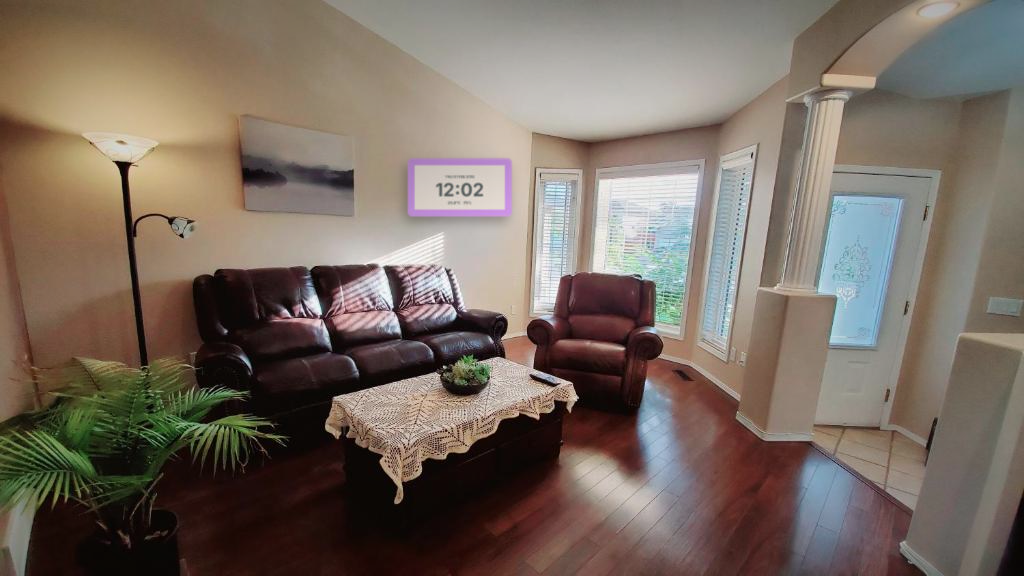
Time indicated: 12:02
